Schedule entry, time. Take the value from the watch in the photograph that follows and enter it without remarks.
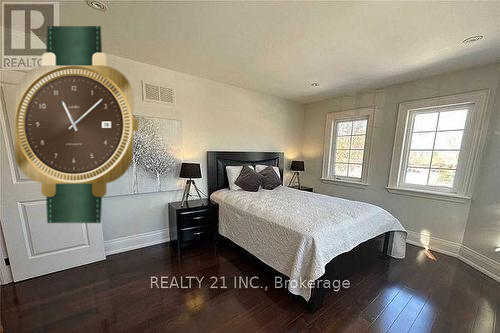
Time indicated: 11:08
